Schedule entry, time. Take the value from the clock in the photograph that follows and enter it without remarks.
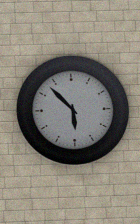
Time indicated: 5:53
